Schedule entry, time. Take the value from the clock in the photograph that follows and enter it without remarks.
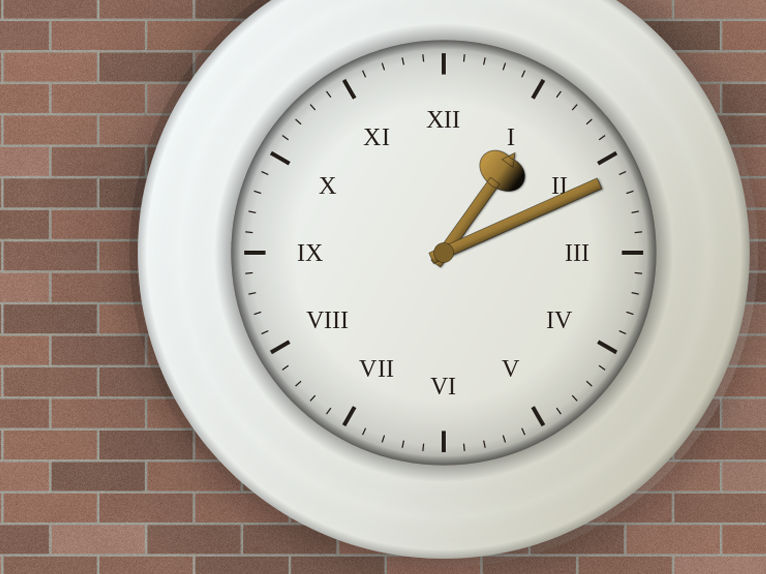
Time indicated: 1:11
